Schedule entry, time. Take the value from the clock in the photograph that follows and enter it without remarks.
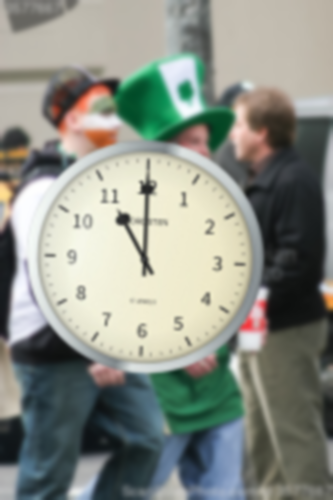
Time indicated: 11:00
